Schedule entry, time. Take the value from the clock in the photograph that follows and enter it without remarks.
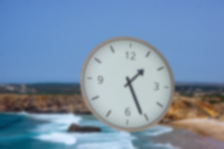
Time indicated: 1:26
